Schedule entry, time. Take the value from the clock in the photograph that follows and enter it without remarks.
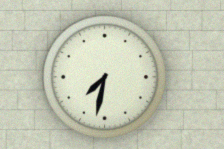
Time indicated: 7:32
